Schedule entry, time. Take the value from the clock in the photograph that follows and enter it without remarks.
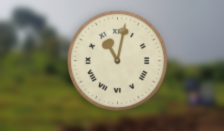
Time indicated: 11:02
